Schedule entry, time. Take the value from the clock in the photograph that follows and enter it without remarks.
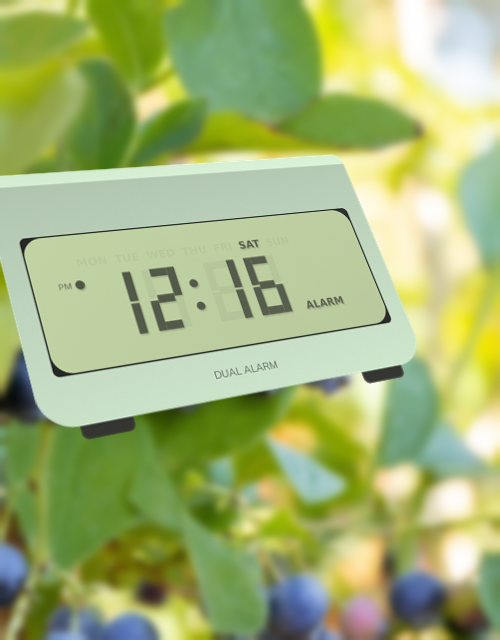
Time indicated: 12:16
